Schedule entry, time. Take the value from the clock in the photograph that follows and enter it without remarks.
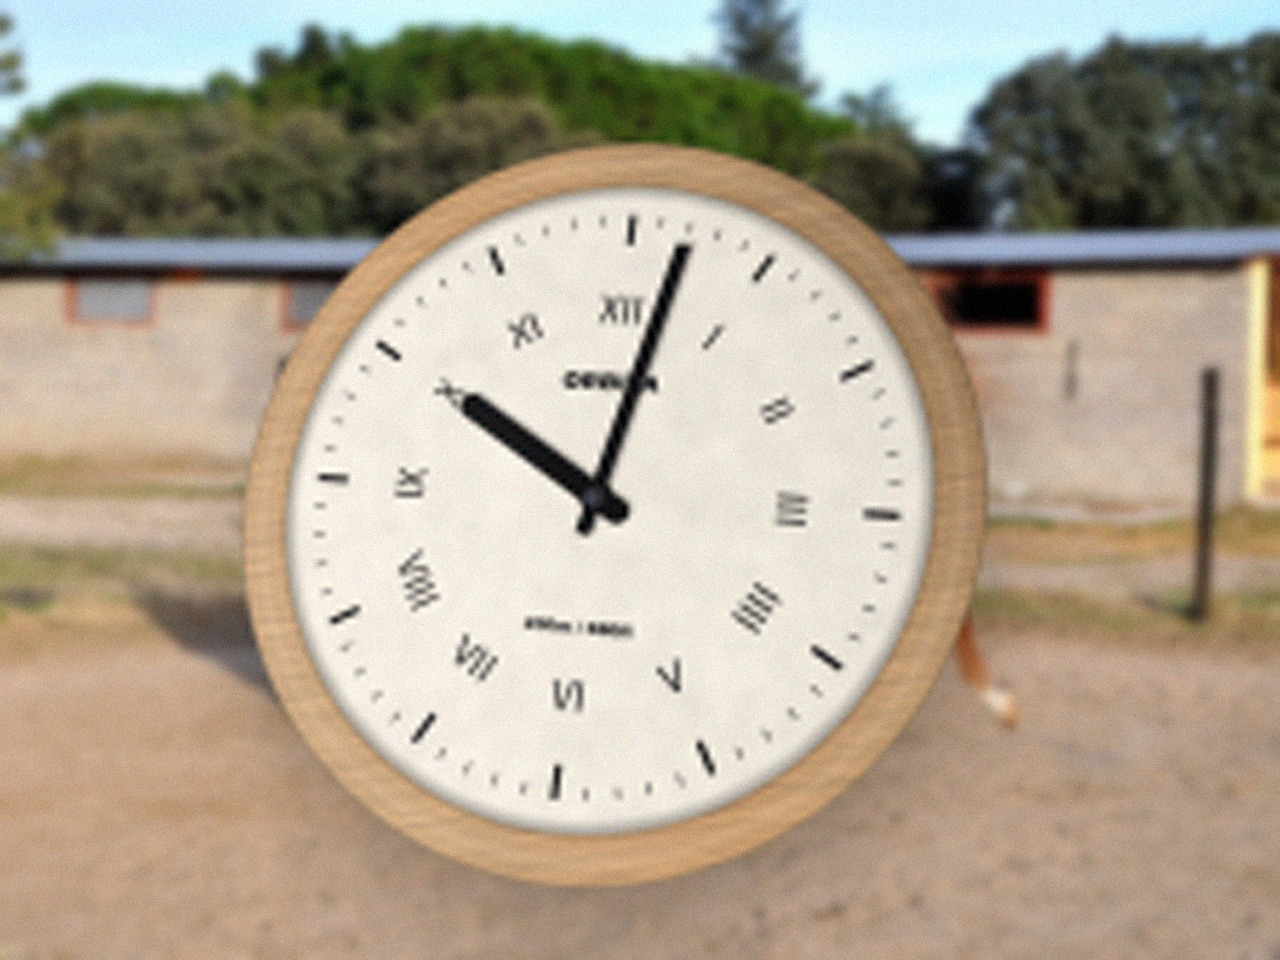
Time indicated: 10:02
